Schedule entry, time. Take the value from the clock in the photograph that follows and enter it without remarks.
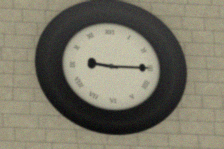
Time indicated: 9:15
